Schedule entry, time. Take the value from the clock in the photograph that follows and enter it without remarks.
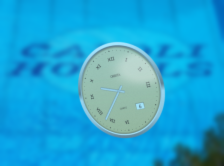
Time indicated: 9:37
